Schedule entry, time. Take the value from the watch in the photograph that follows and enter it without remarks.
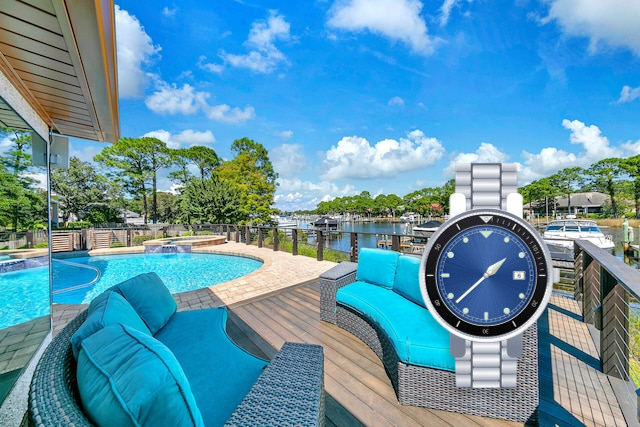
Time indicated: 1:38
